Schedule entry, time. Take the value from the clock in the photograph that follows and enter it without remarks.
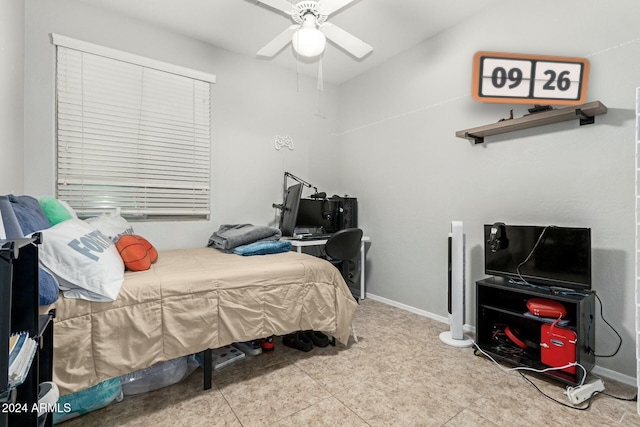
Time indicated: 9:26
